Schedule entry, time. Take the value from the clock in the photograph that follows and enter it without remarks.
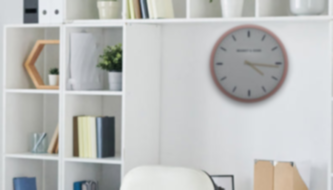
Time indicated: 4:16
